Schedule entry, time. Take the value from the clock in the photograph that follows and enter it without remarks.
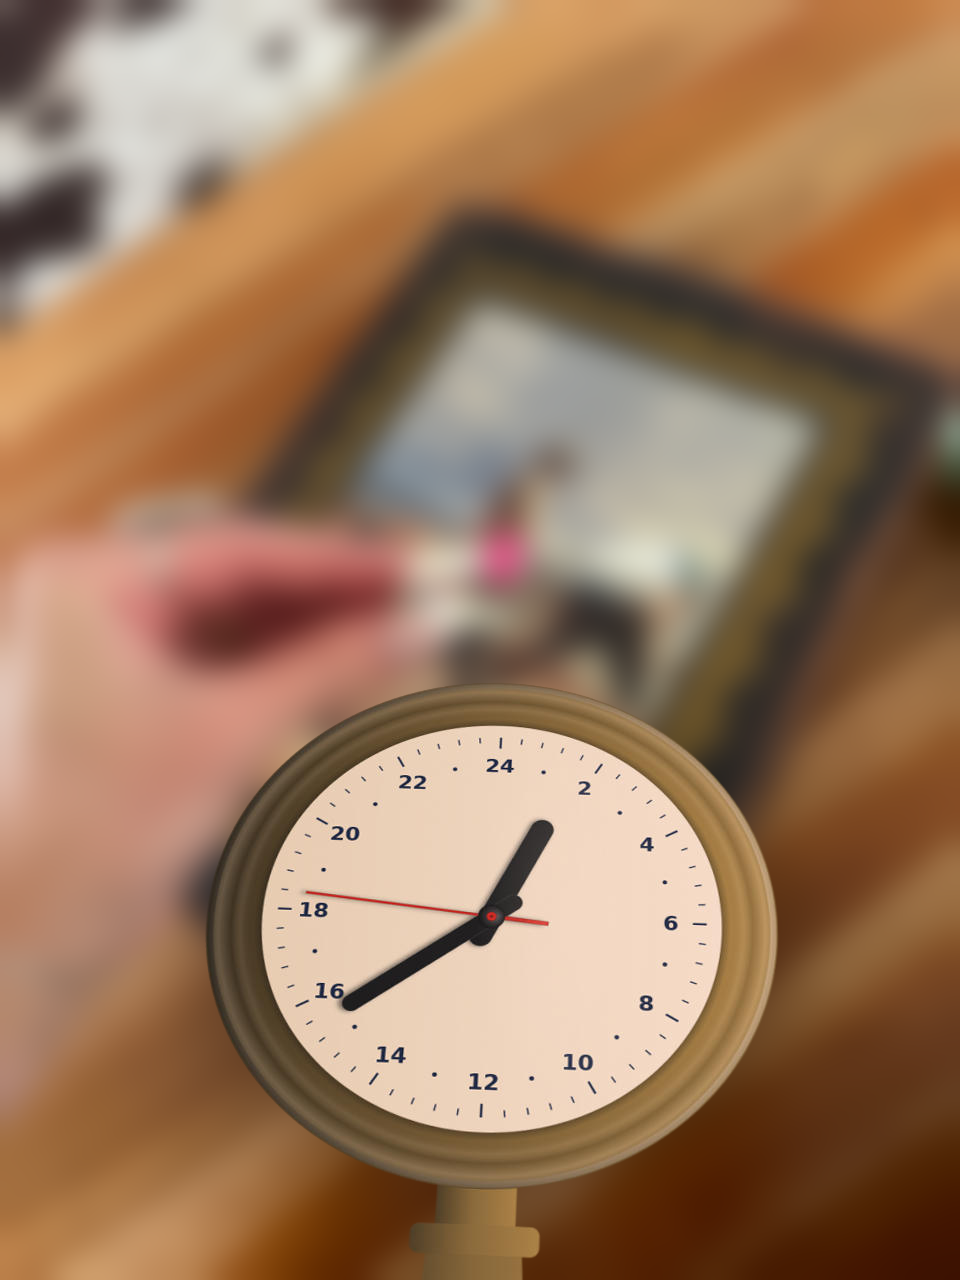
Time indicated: 1:38:46
